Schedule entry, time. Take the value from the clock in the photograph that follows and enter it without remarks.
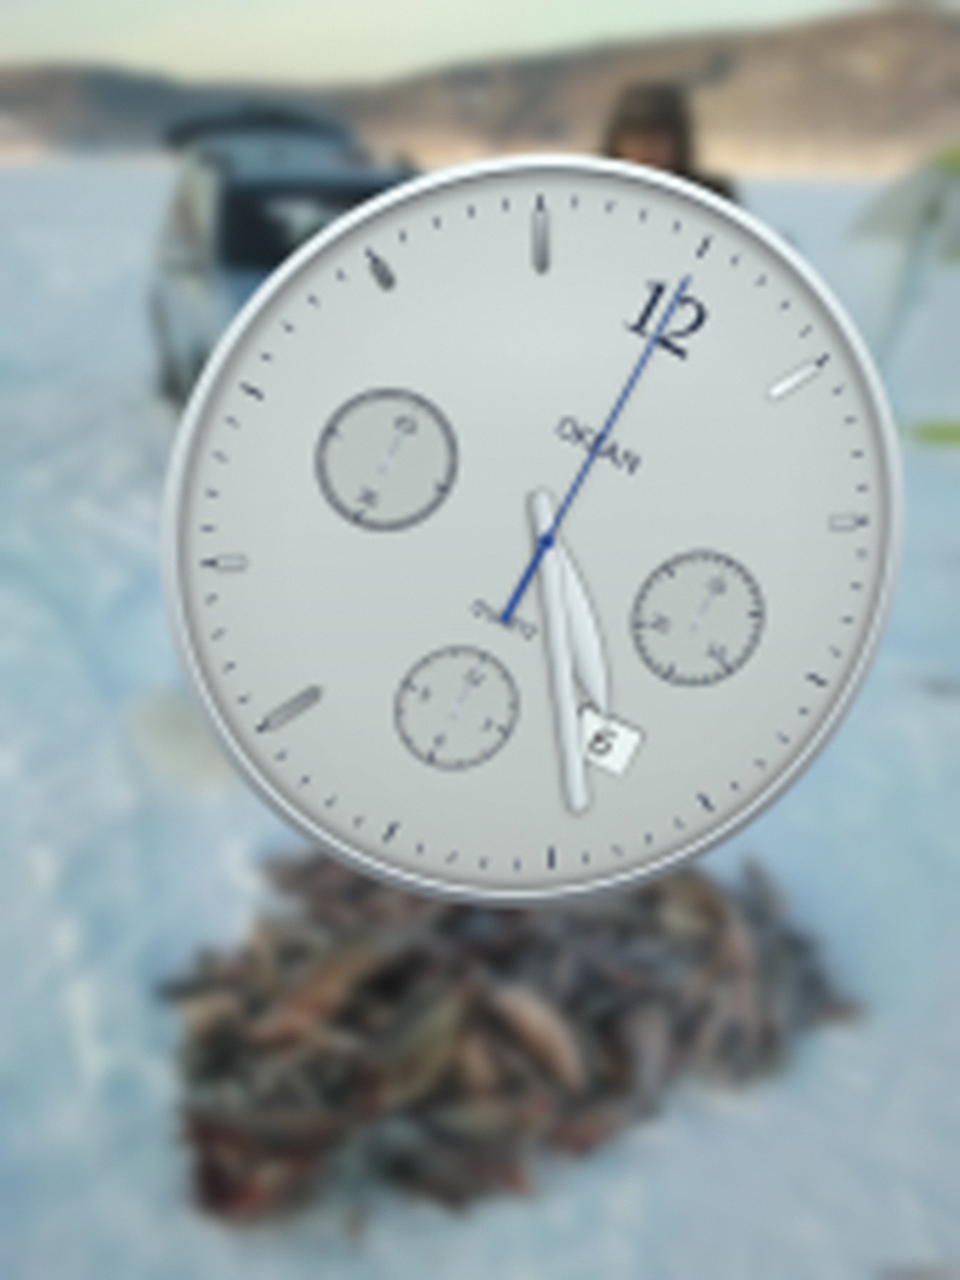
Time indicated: 4:24
